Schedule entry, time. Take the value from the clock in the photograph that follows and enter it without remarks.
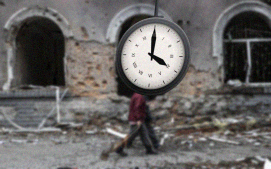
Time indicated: 4:00
